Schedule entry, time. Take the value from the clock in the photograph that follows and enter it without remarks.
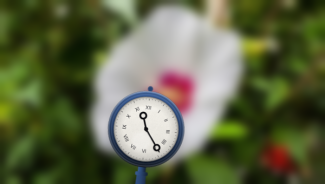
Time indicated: 11:24
